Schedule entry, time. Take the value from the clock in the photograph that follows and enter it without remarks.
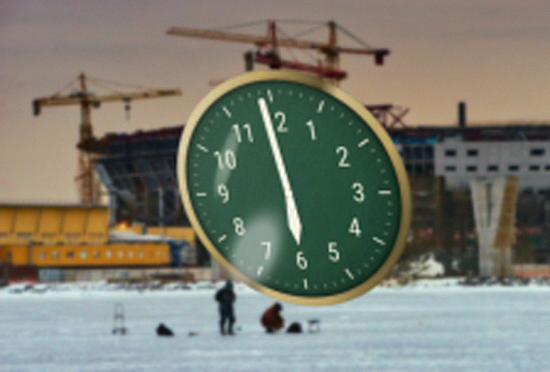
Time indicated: 5:59
